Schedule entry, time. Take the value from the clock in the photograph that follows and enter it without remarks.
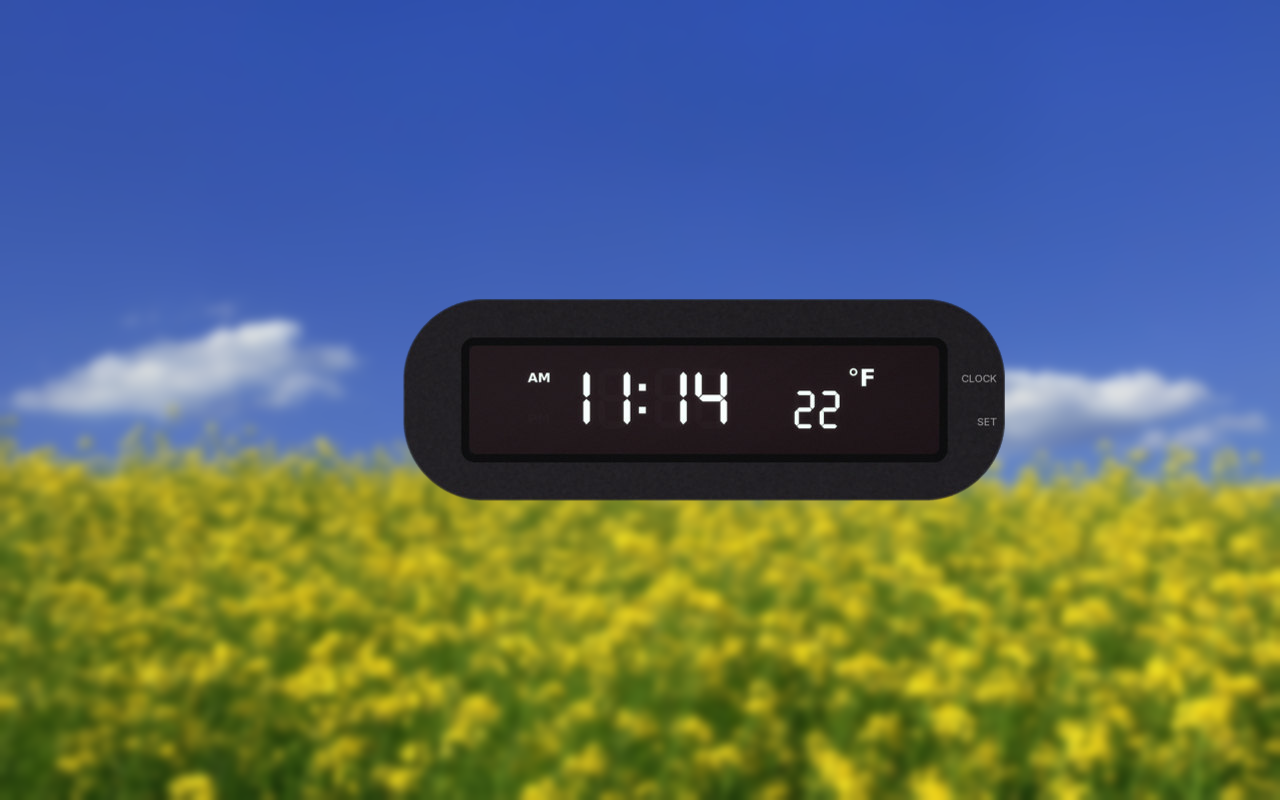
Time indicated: 11:14
